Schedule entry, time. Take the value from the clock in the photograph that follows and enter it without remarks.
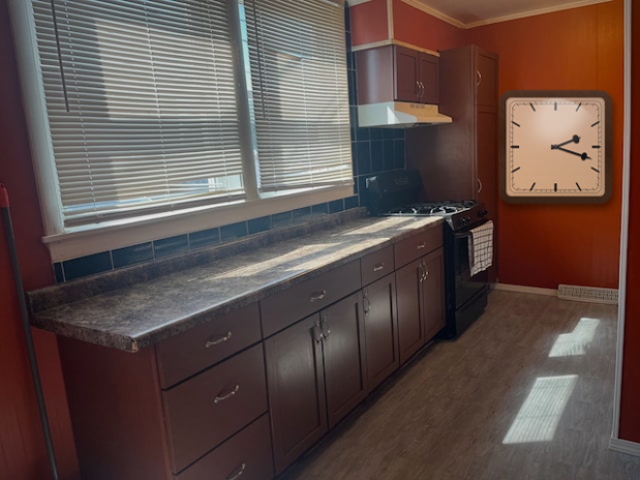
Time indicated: 2:18
